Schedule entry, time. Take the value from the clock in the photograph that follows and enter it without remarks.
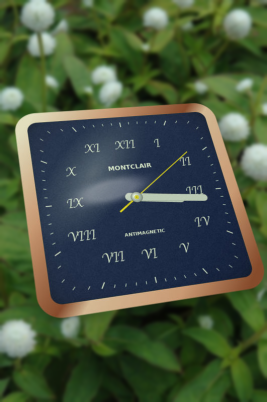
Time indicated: 3:16:09
